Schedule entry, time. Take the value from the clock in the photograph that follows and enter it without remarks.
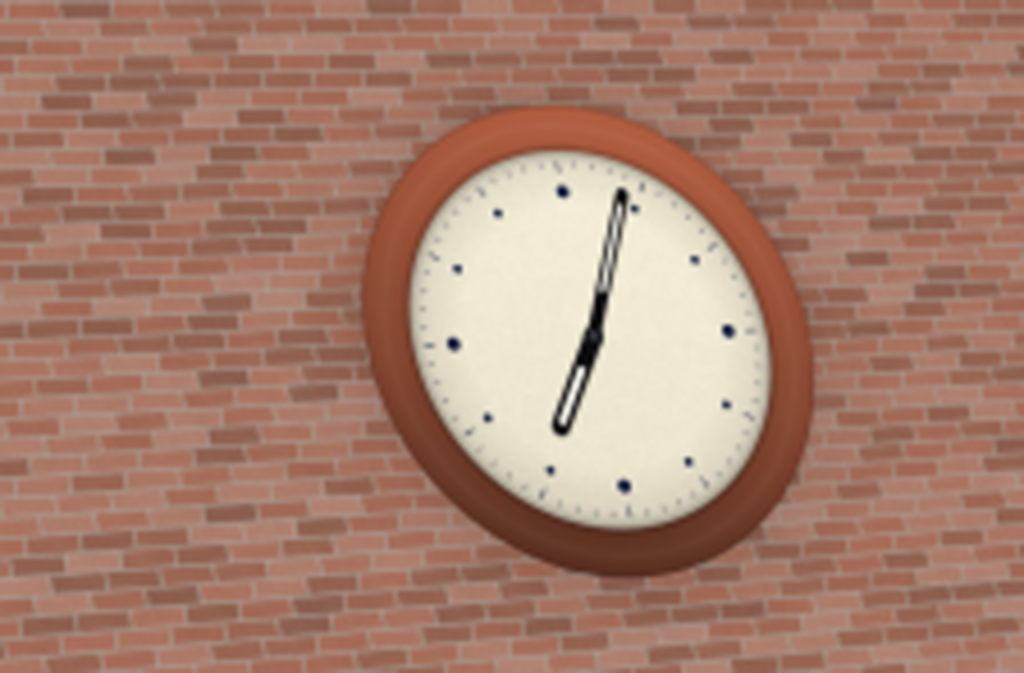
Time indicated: 7:04
